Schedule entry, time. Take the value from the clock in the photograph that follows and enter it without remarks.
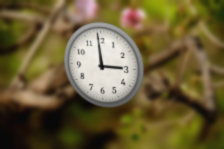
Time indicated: 2:59
